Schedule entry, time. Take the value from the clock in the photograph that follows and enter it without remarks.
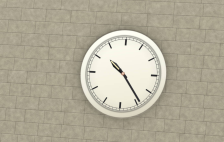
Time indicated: 10:24
